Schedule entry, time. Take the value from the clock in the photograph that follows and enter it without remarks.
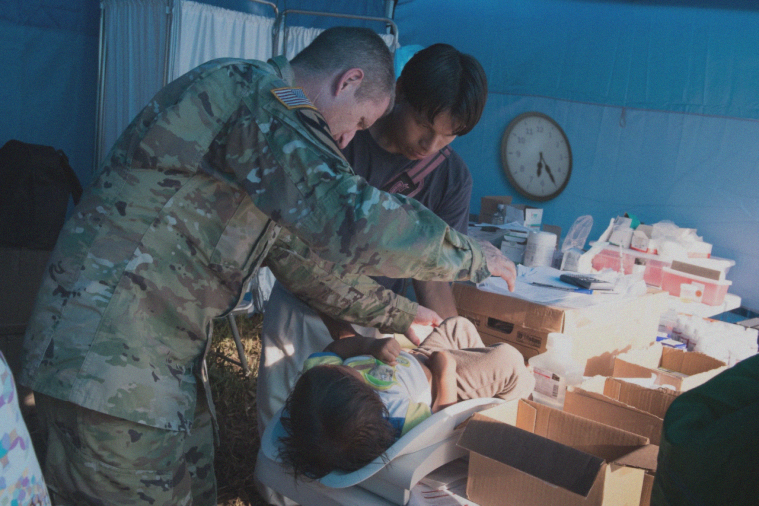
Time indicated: 6:25
